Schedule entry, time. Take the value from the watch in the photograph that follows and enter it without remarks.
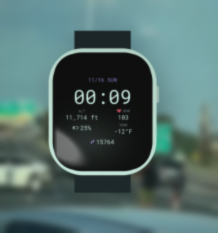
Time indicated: 0:09
